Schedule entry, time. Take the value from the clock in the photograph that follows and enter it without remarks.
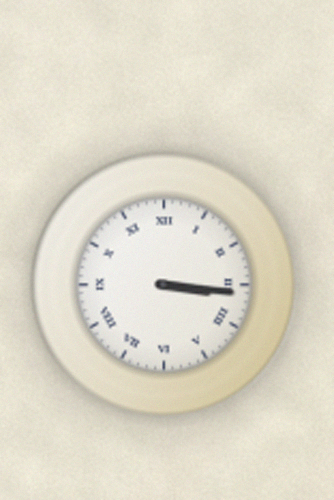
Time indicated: 3:16
